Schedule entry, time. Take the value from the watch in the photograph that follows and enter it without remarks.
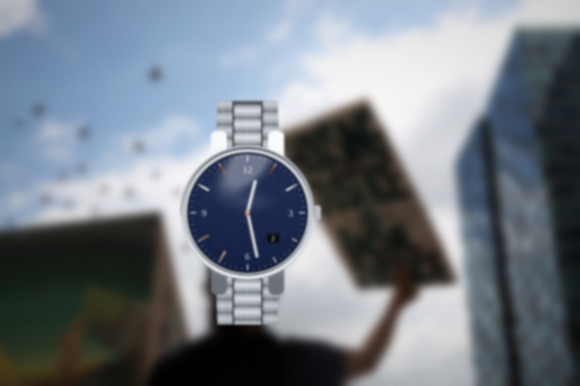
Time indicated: 12:28
